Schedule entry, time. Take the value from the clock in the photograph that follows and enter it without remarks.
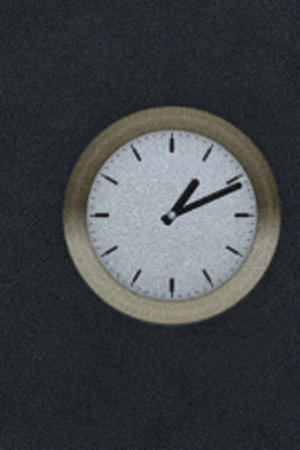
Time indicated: 1:11
